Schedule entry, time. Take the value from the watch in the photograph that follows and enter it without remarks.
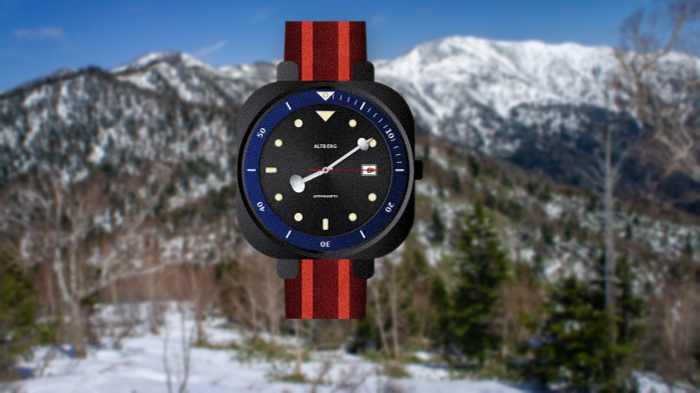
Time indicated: 8:09:15
